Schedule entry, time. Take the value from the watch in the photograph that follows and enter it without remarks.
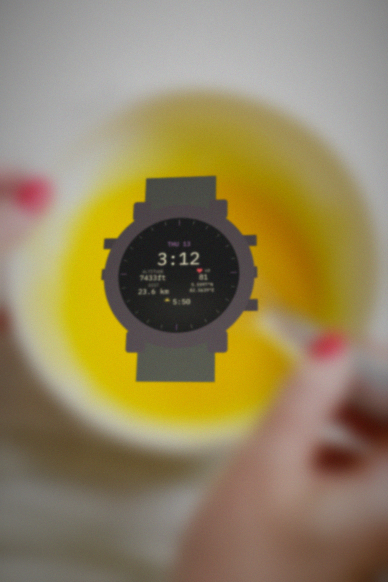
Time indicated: 3:12
